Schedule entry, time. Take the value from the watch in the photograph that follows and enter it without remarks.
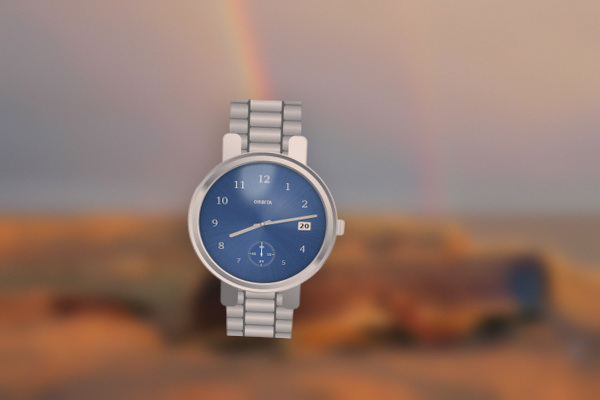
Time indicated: 8:13
